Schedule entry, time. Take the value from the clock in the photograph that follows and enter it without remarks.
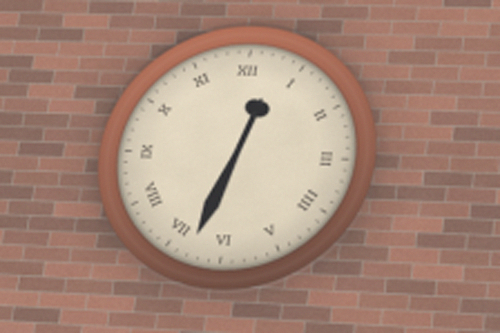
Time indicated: 12:33
